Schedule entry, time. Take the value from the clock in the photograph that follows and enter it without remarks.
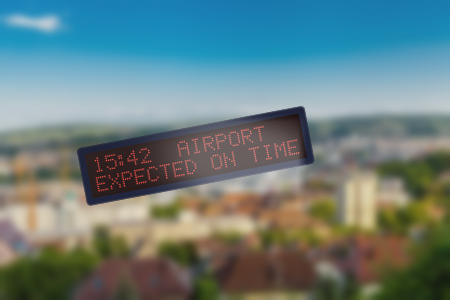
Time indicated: 15:42
